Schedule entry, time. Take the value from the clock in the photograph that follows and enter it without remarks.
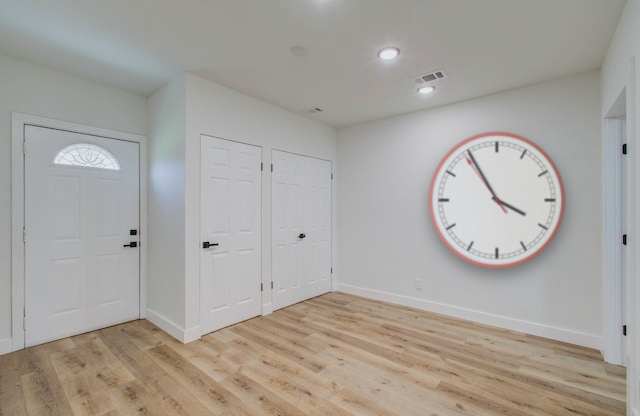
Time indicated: 3:54:54
